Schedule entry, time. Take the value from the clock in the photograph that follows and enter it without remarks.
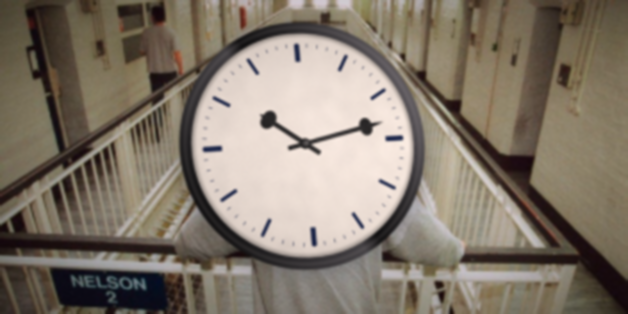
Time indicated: 10:13
